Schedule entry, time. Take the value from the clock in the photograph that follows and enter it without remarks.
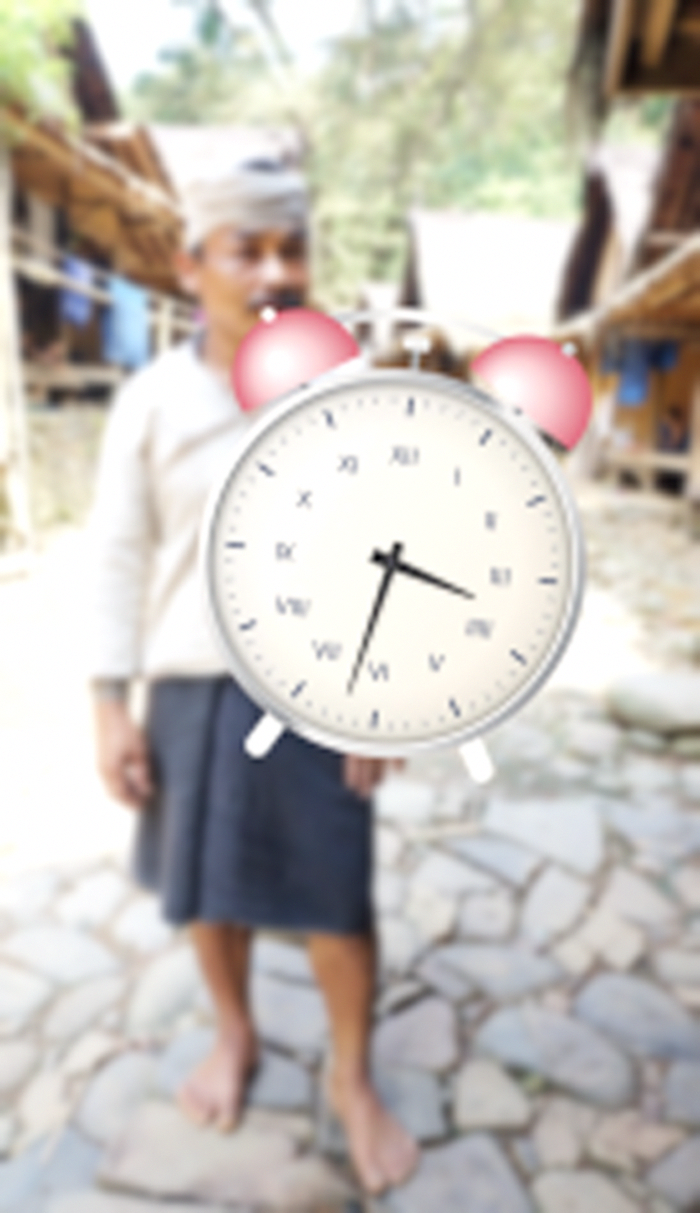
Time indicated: 3:32
